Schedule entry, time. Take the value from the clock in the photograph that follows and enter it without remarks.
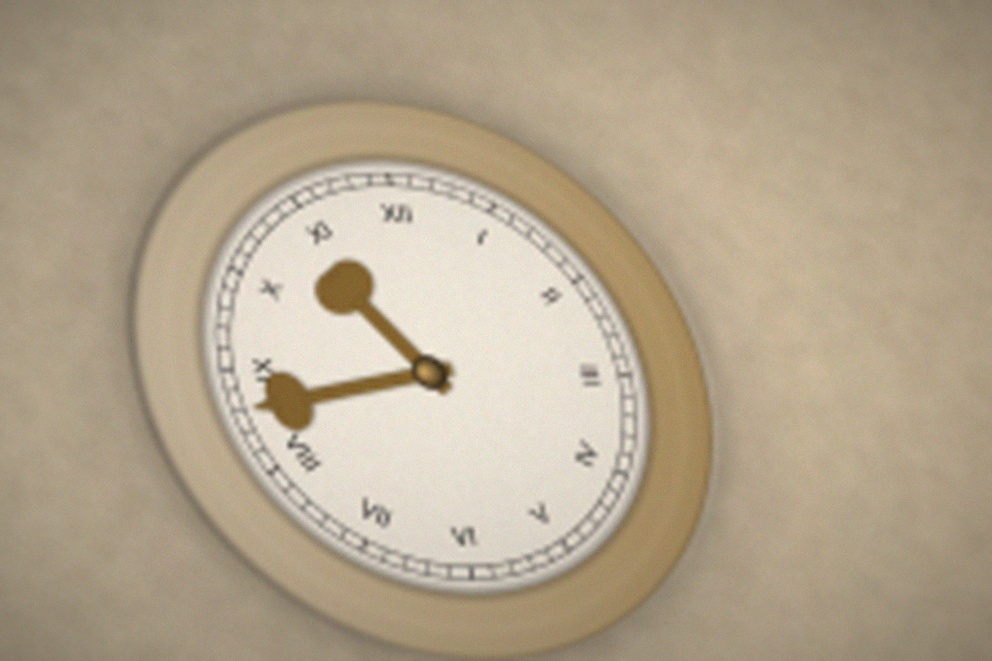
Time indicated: 10:43
